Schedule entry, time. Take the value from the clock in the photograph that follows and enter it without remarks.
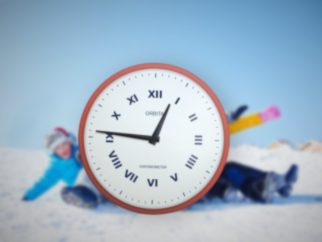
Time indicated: 12:46
